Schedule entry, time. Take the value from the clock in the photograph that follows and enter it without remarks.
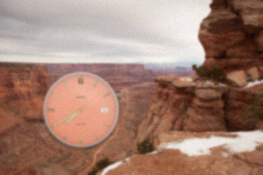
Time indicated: 7:40
